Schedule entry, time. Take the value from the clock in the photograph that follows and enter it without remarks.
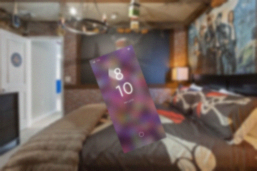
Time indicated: 8:10
